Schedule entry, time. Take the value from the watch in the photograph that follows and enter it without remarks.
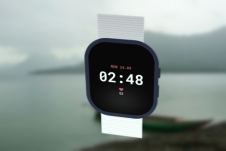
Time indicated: 2:48
